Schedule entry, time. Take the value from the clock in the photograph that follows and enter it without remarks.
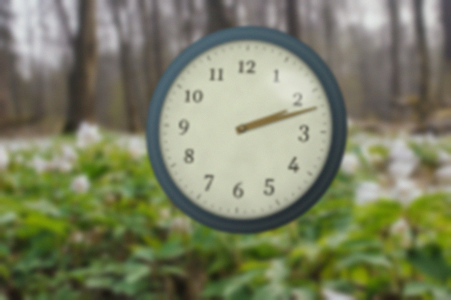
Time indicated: 2:12
